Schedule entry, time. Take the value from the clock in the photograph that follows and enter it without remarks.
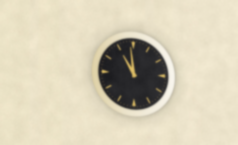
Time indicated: 10:59
